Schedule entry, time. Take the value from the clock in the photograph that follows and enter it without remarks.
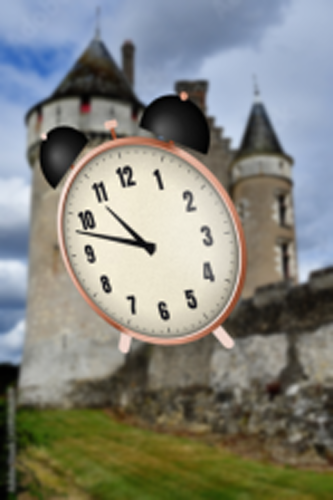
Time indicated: 10:48
